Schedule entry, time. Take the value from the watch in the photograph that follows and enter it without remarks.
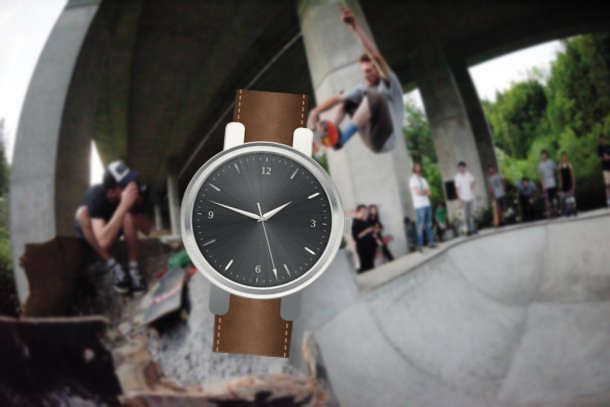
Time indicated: 1:47:27
